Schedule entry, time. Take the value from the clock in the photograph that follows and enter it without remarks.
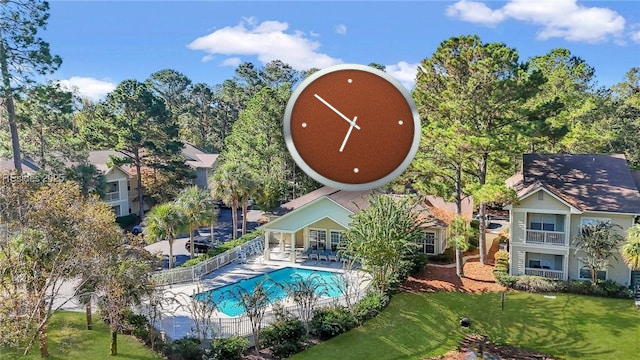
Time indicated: 6:52
